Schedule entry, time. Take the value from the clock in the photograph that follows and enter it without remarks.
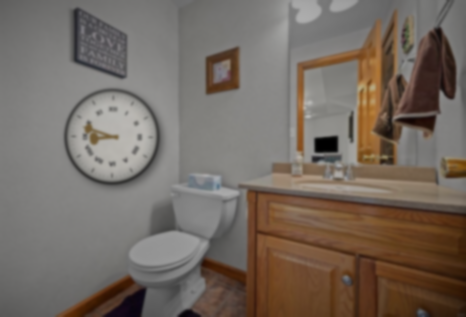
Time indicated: 8:48
